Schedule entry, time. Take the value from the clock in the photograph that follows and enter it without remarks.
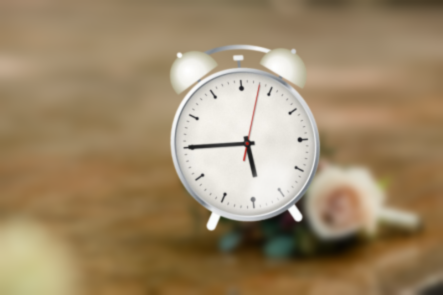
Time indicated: 5:45:03
